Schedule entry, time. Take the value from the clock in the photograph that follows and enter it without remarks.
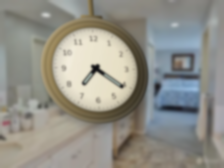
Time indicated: 7:21
